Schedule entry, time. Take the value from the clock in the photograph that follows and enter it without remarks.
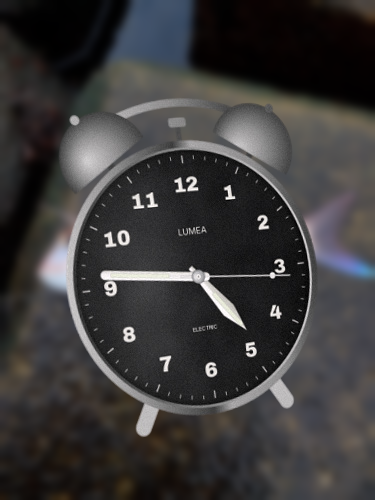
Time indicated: 4:46:16
